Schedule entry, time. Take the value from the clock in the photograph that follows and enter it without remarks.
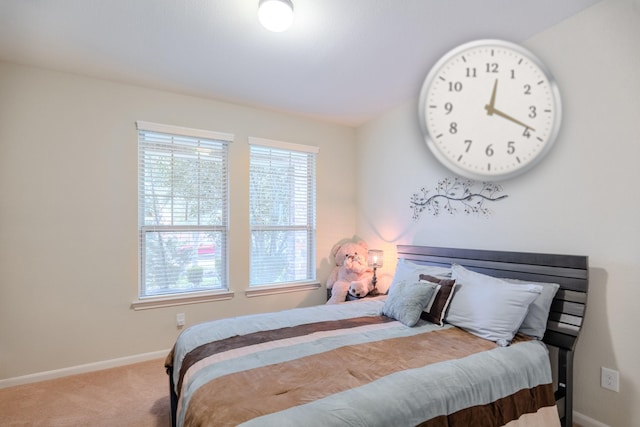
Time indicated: 12:19
